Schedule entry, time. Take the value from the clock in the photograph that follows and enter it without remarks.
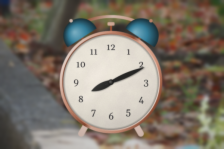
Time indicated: 8:11
